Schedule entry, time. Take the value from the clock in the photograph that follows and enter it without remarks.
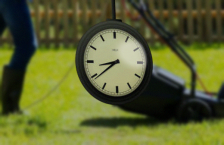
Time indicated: 8:39
